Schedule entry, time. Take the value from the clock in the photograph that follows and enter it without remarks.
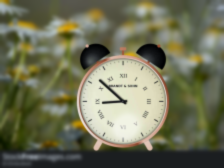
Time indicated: 8:52
